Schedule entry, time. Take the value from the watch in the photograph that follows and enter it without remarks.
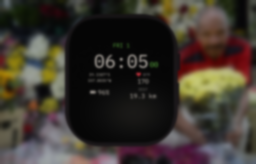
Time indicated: 6:05
